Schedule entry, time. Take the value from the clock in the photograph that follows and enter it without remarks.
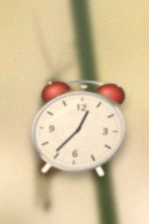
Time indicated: 12:36
